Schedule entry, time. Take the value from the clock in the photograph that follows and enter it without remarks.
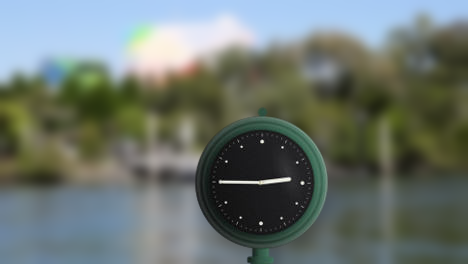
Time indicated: 2:45
